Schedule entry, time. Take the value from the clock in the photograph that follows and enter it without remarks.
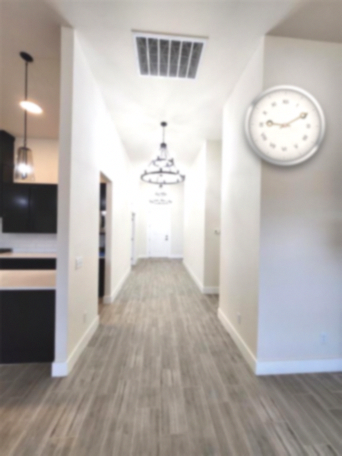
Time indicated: 9:10
